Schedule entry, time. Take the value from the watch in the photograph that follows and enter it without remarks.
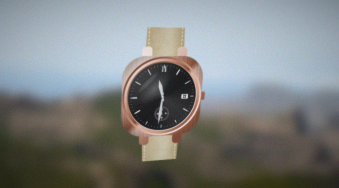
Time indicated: 11:31
